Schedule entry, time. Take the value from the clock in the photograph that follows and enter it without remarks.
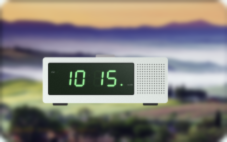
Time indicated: 10:15
